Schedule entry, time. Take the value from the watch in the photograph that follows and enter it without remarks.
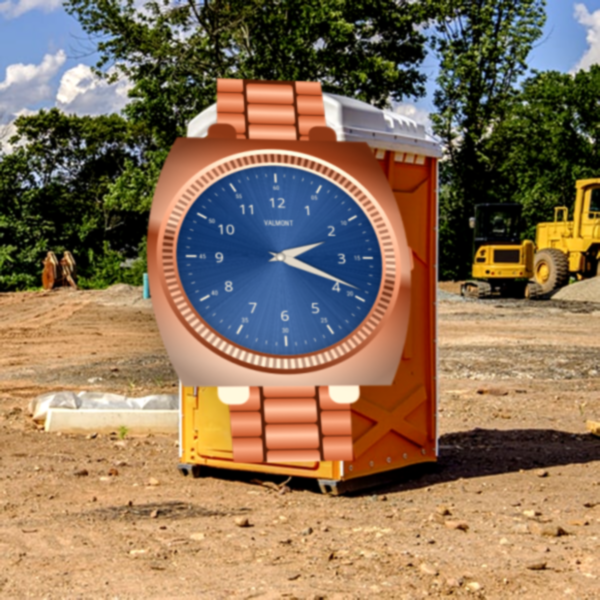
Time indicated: 2:19
